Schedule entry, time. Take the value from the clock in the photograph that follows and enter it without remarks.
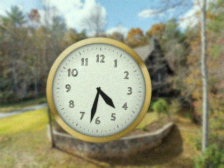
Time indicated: 4:32
